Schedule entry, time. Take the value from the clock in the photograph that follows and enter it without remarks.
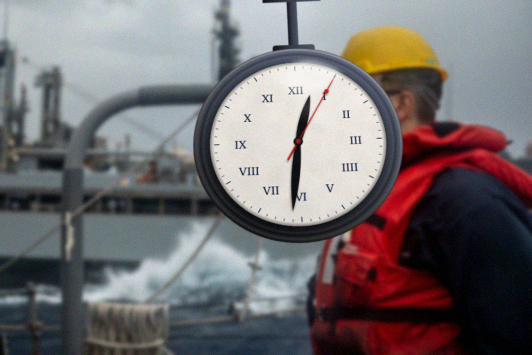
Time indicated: 12:31:05
